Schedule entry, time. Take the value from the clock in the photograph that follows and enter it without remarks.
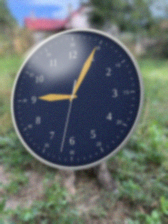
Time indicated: 9:04:32
